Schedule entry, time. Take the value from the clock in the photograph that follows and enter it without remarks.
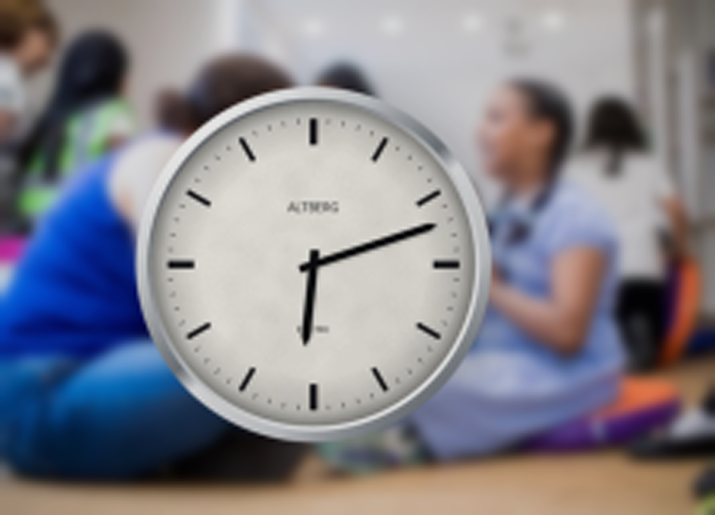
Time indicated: 6:12
